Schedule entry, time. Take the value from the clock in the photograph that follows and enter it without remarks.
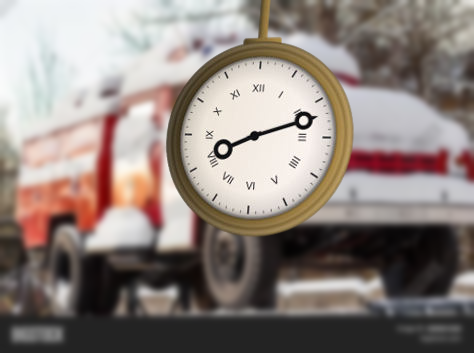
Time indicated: 8:12
